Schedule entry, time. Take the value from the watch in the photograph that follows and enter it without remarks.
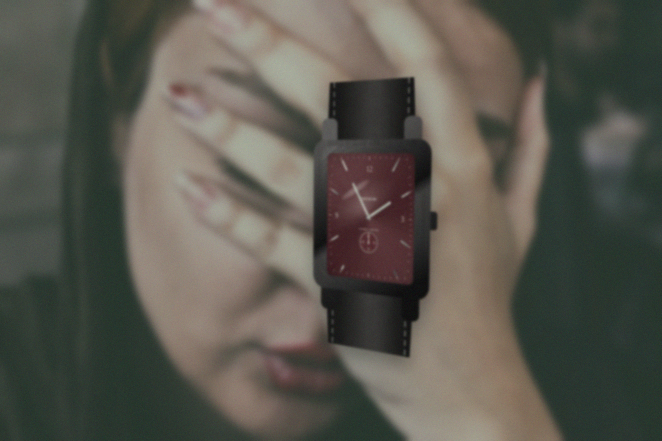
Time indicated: 1:55
